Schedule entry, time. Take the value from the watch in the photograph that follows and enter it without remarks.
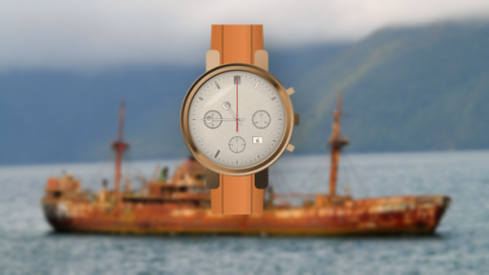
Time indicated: 10:45
